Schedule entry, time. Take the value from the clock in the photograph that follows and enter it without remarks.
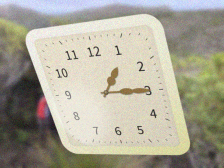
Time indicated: 1:15
